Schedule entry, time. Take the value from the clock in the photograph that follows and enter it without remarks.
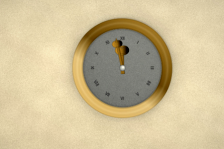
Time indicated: 11:58
